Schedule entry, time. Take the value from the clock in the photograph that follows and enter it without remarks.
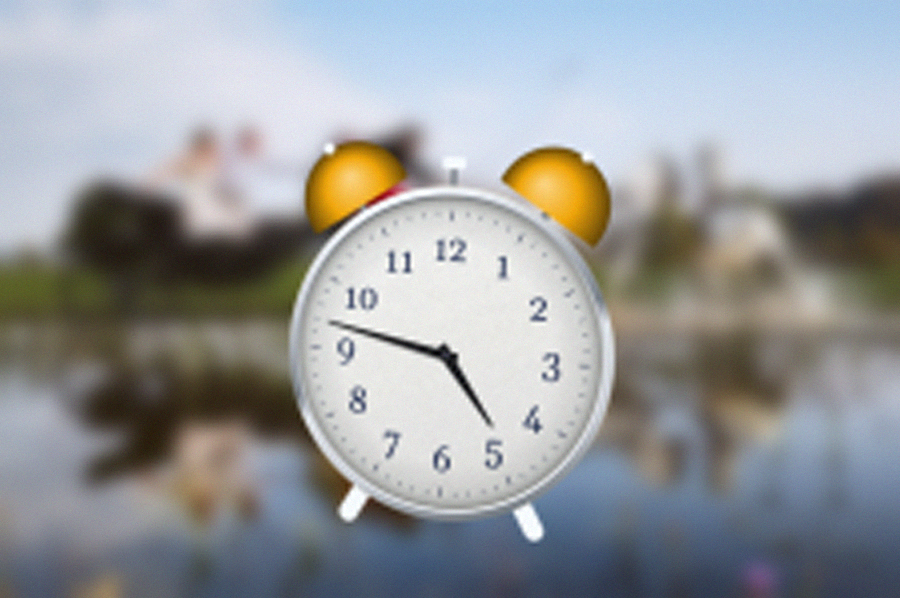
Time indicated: 4:47
